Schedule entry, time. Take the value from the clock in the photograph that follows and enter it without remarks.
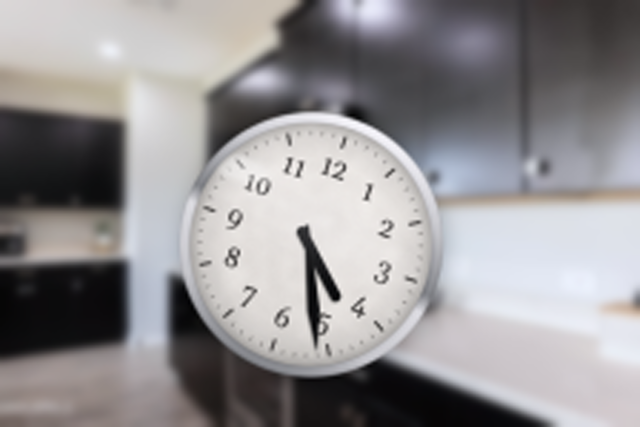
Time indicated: 4:26
